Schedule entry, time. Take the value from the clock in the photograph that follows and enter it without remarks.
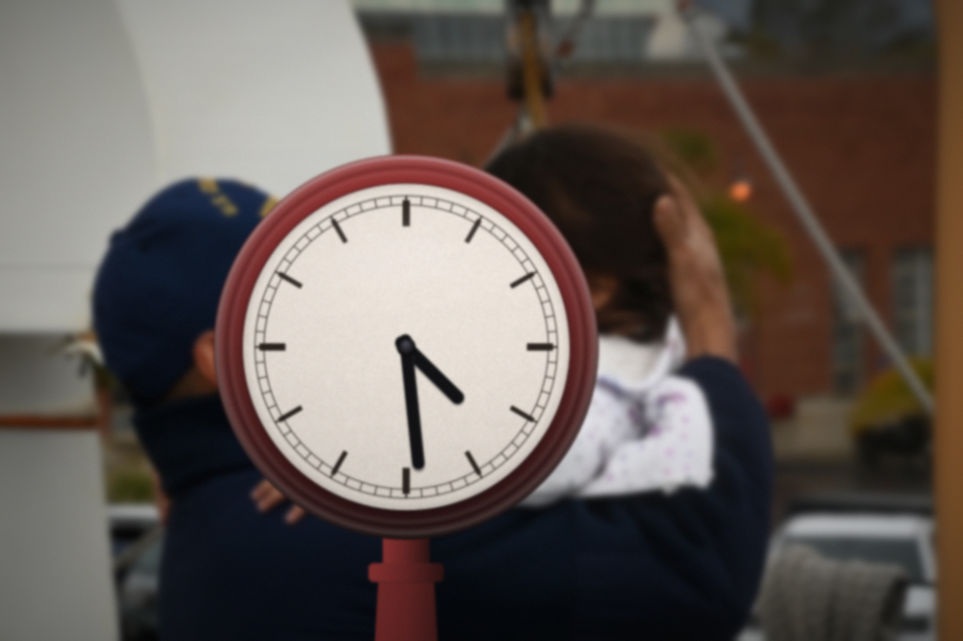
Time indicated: 4:29
